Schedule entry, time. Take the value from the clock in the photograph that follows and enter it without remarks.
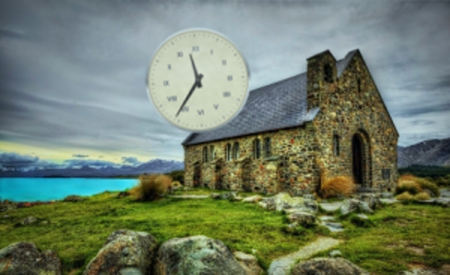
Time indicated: 11:36
